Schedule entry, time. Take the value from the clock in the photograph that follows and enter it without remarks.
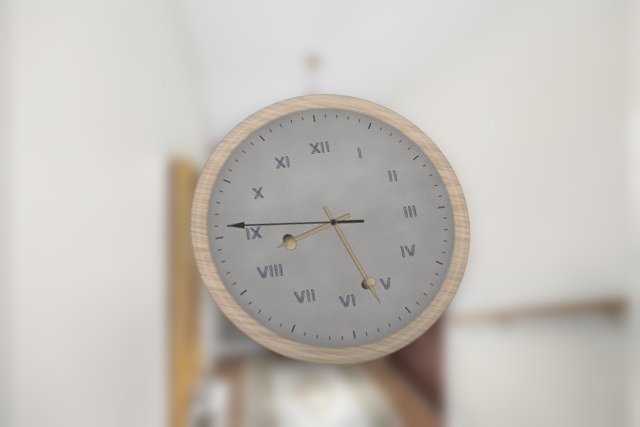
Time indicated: 8:26:46
